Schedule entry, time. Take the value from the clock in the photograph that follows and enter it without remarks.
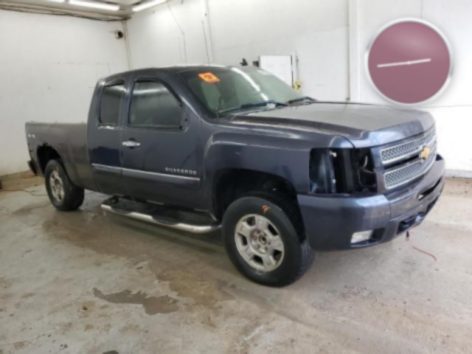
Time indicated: 2:44
